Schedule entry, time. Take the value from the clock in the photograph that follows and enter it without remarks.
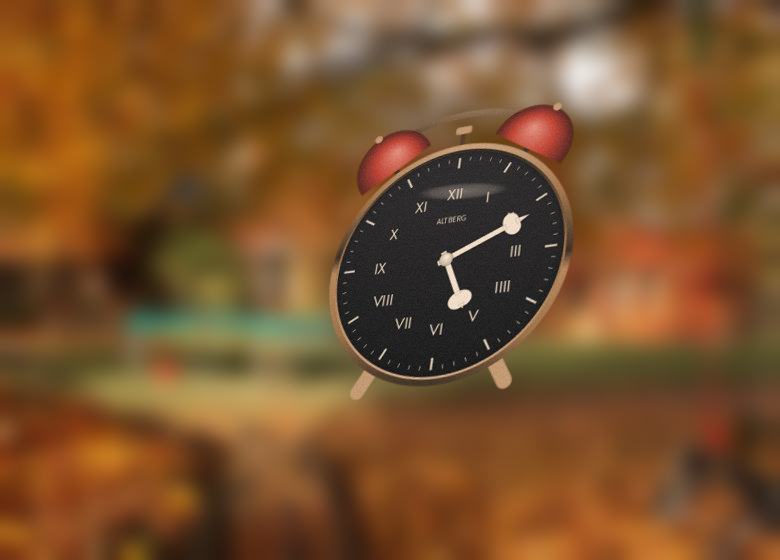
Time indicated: 5:11
